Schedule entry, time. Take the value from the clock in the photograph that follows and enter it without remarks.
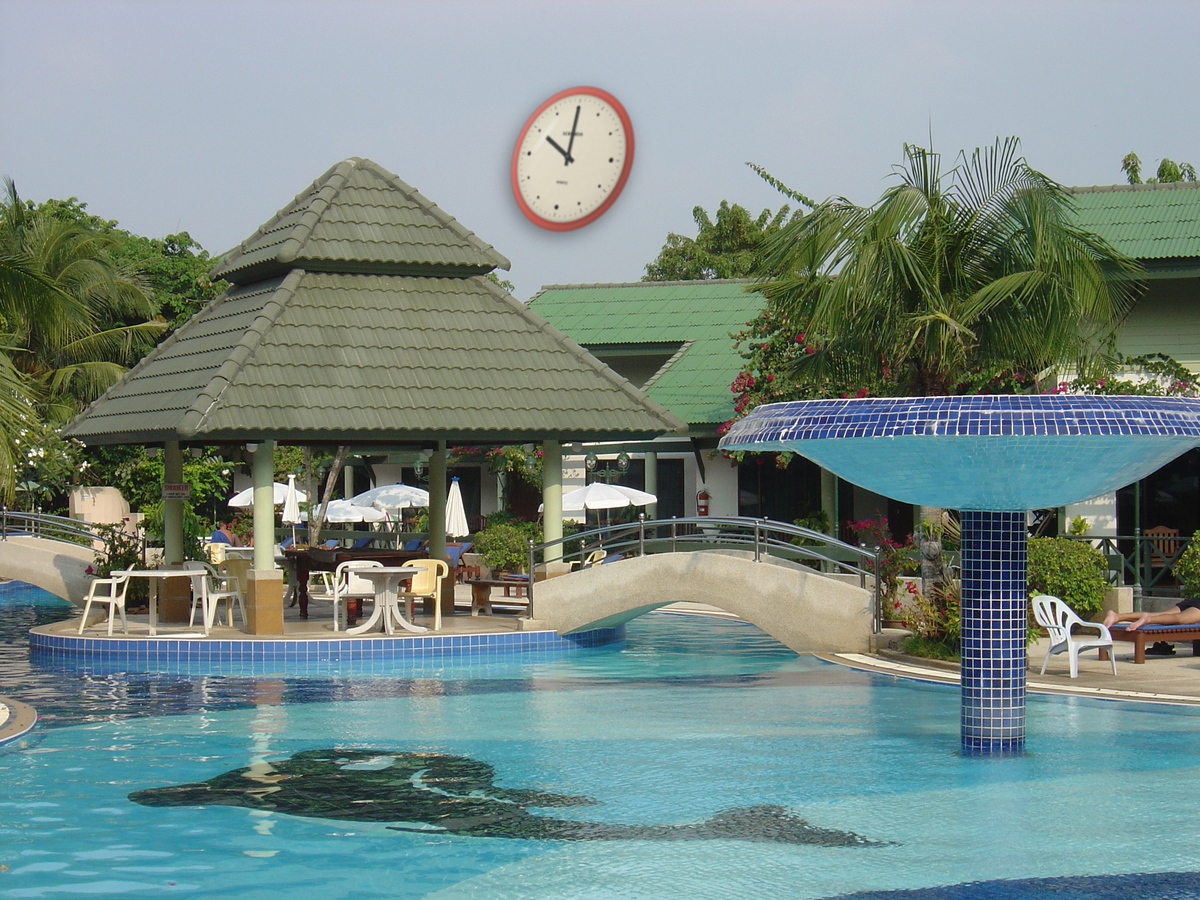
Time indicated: 10:00
